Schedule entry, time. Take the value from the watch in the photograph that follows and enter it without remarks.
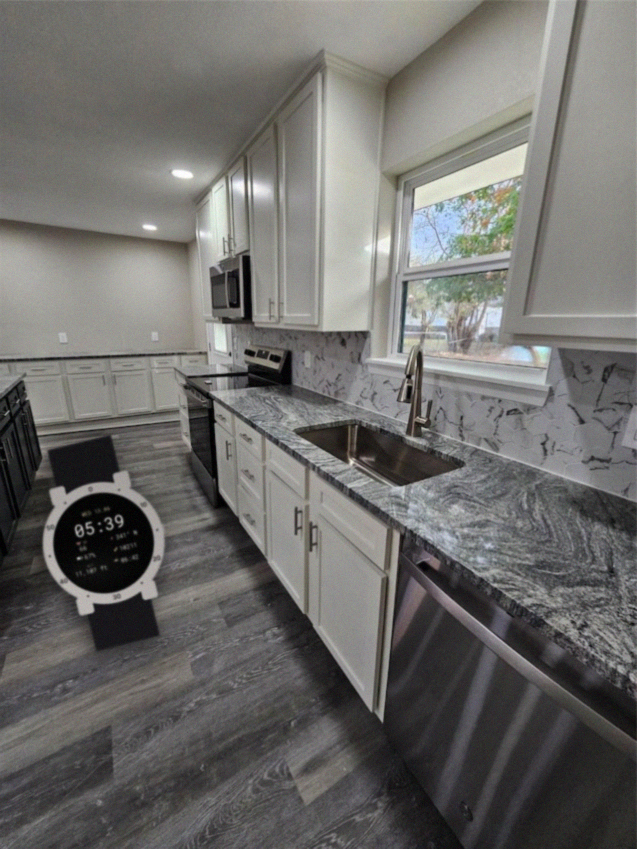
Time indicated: 5:39
